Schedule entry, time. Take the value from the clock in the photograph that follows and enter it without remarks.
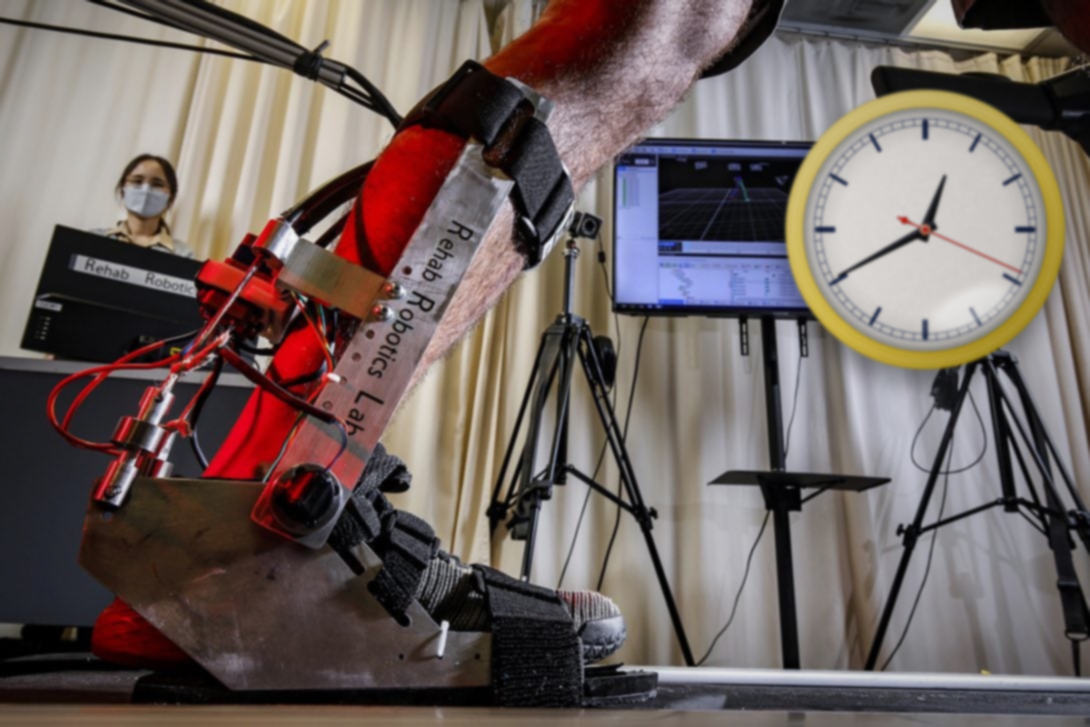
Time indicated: 12:40:19
